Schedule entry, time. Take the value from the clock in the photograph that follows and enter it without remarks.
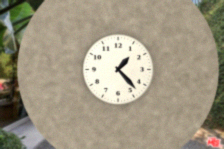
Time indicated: 1:23
